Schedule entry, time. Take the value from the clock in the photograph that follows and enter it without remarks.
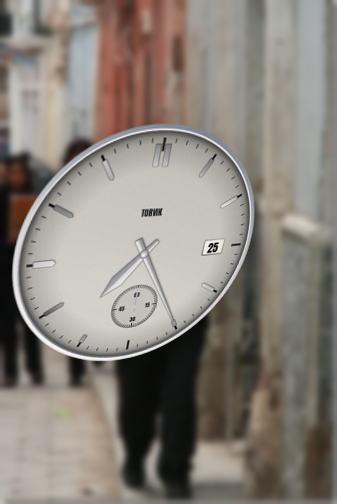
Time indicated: 7:25
